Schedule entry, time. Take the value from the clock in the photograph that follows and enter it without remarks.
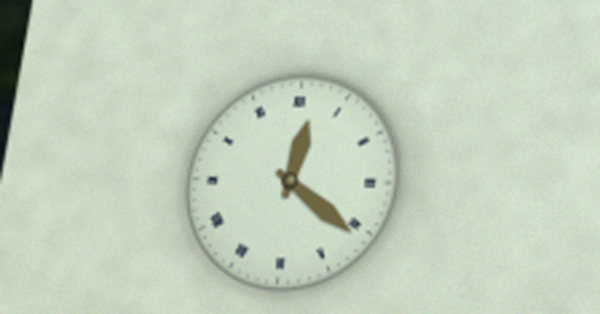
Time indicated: 12:21
